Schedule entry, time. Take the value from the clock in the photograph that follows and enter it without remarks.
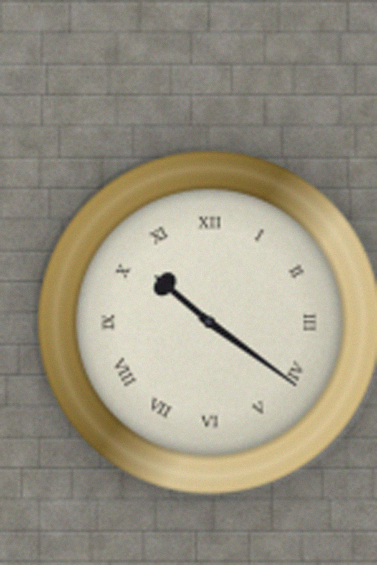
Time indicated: 10:21
